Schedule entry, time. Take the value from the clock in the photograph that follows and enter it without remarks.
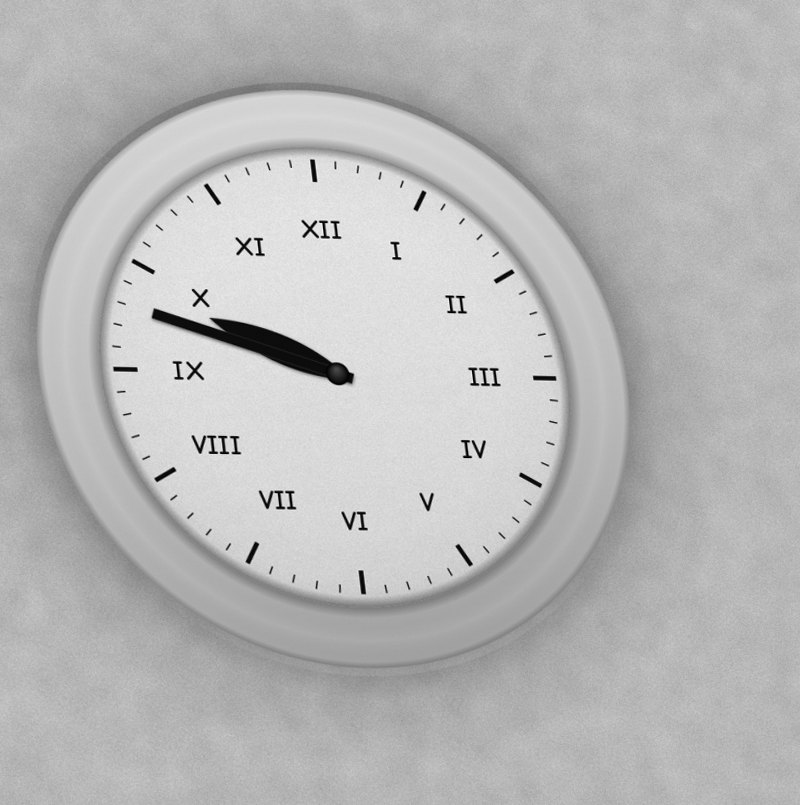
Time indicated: 9:48
